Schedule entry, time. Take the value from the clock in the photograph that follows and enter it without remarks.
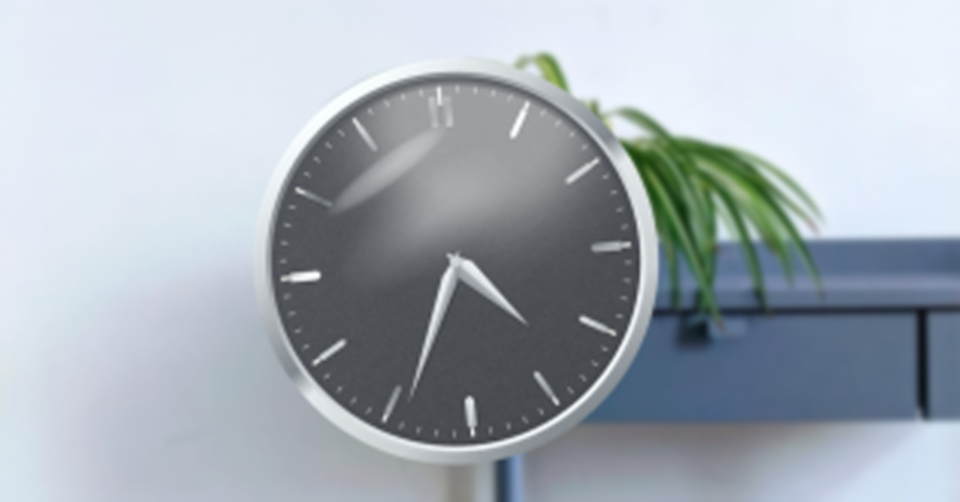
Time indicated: 4:34
